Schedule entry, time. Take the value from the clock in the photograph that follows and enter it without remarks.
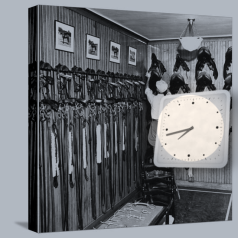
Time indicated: 7:43
